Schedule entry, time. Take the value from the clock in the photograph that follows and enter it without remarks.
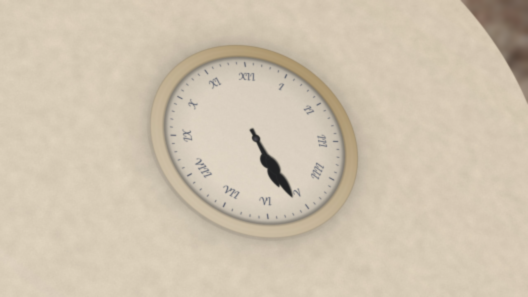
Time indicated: 5:26
